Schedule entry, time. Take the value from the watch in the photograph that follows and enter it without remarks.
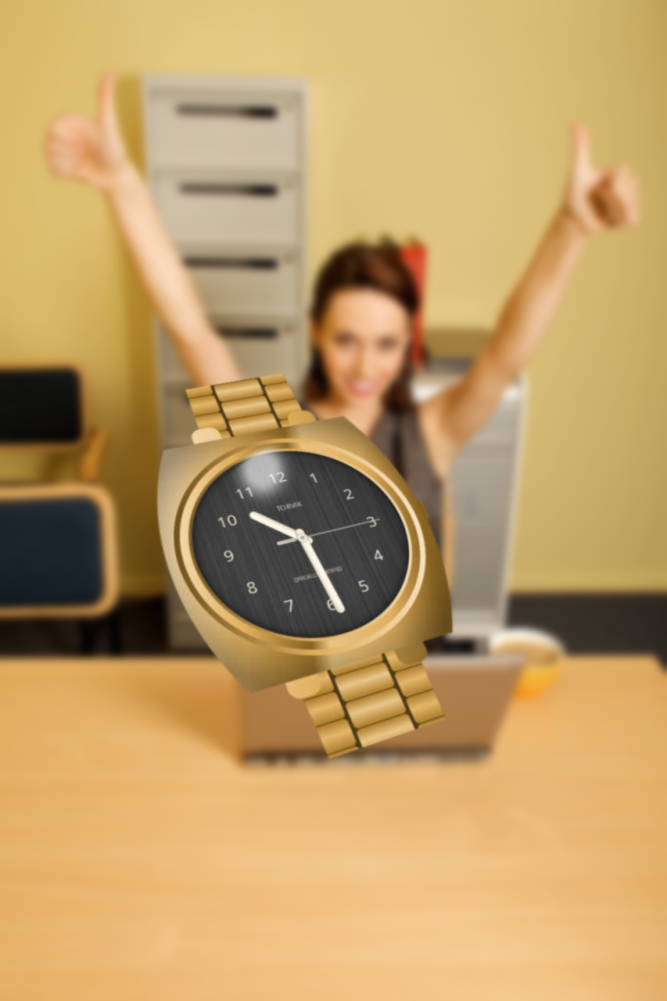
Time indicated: 10:29:15
